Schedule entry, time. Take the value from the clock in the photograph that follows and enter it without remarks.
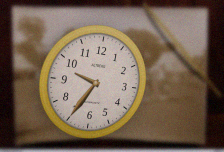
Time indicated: 9:35
